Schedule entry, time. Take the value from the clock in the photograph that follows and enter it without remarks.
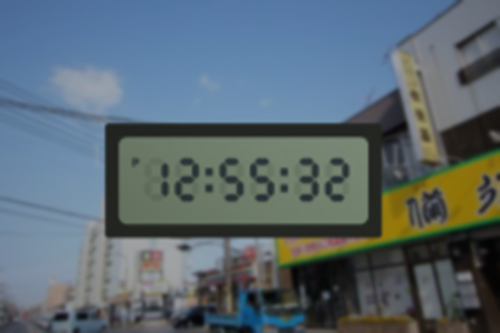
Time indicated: 12:55:32
